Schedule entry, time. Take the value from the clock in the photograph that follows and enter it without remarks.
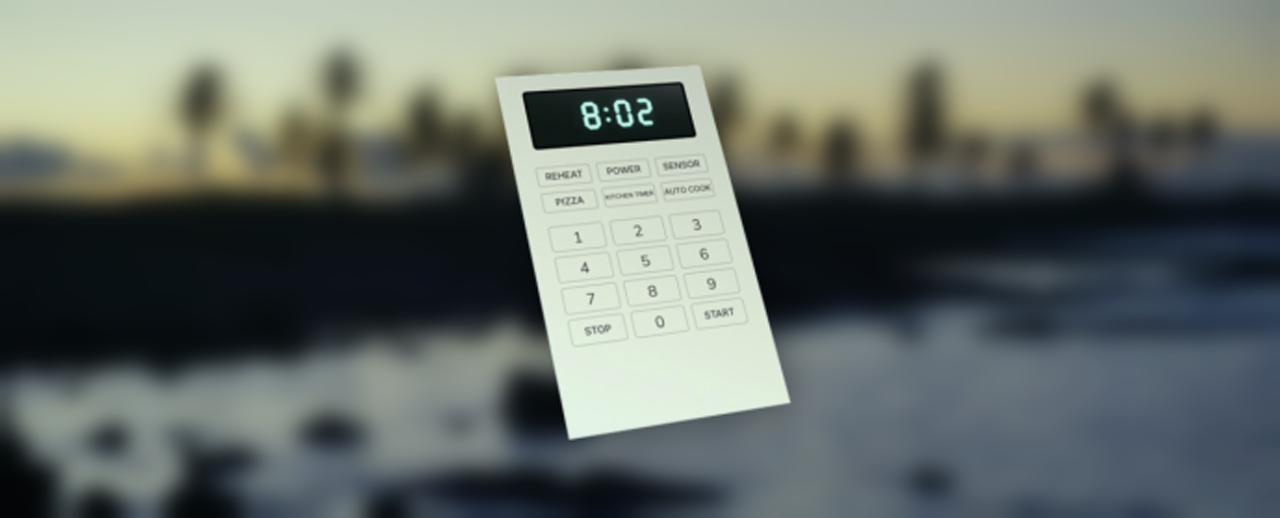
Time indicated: 8:02
